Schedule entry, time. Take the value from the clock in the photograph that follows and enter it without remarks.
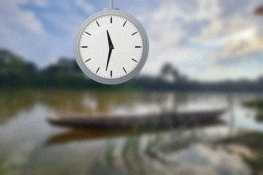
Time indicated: 11:32
